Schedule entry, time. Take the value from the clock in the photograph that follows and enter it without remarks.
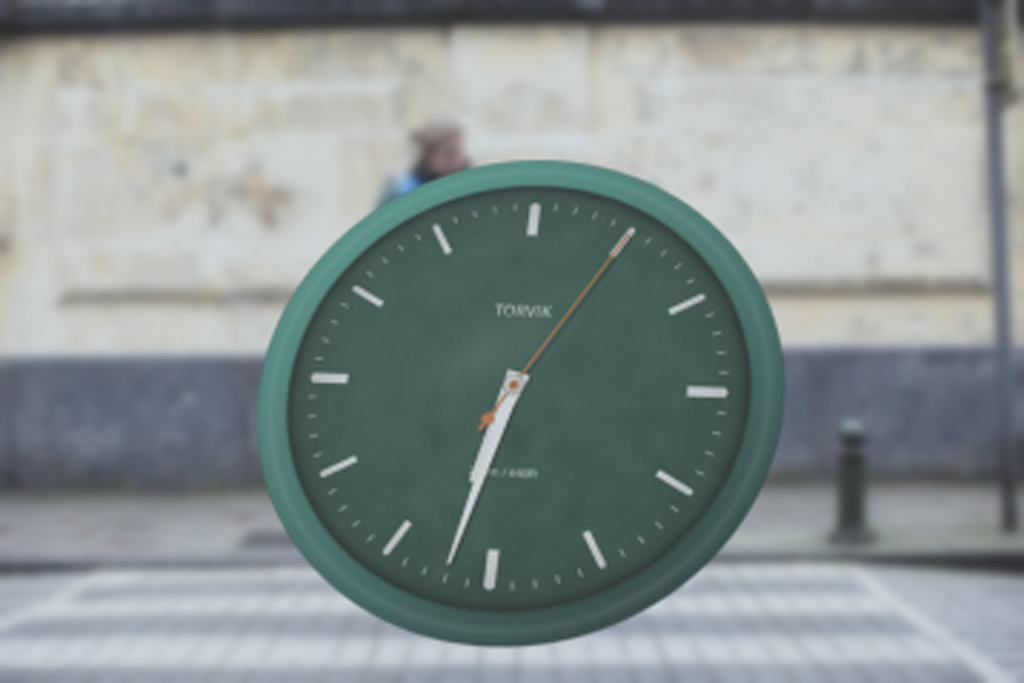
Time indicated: 6:32:05
